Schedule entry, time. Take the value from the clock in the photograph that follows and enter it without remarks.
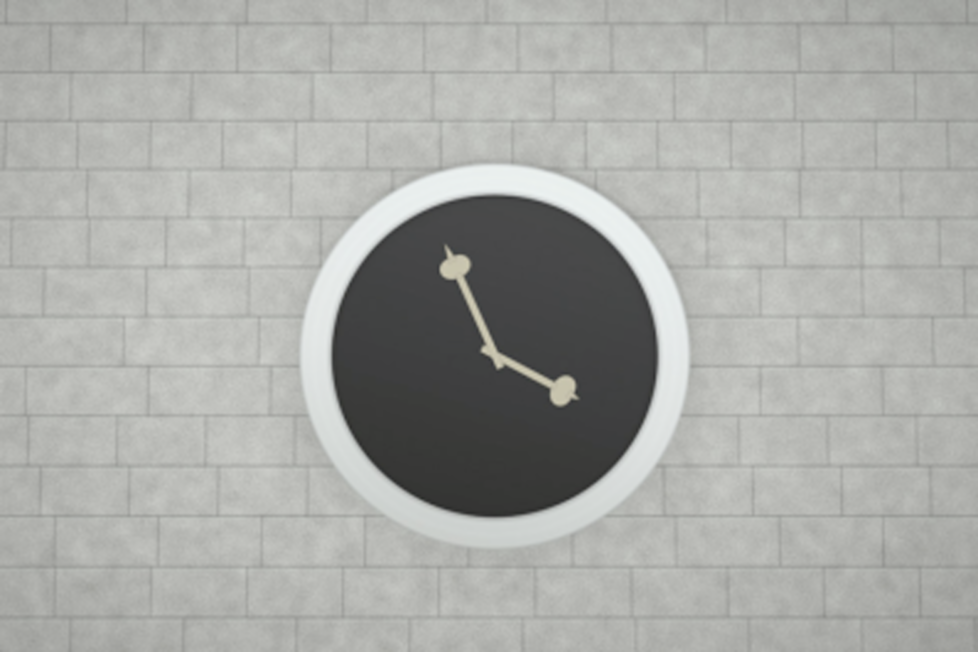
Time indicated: 3:56
